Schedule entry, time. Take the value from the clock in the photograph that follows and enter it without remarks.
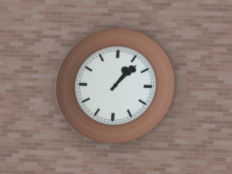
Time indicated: 1:07
